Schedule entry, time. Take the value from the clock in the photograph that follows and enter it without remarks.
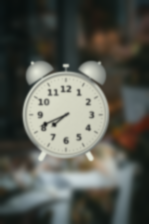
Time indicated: 7:41
